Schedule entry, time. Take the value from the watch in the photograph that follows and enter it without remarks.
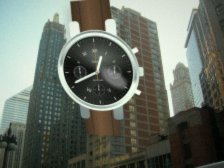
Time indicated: 12:41
